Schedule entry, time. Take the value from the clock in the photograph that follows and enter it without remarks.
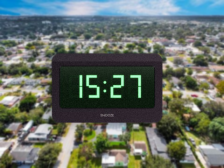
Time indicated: 15:27
